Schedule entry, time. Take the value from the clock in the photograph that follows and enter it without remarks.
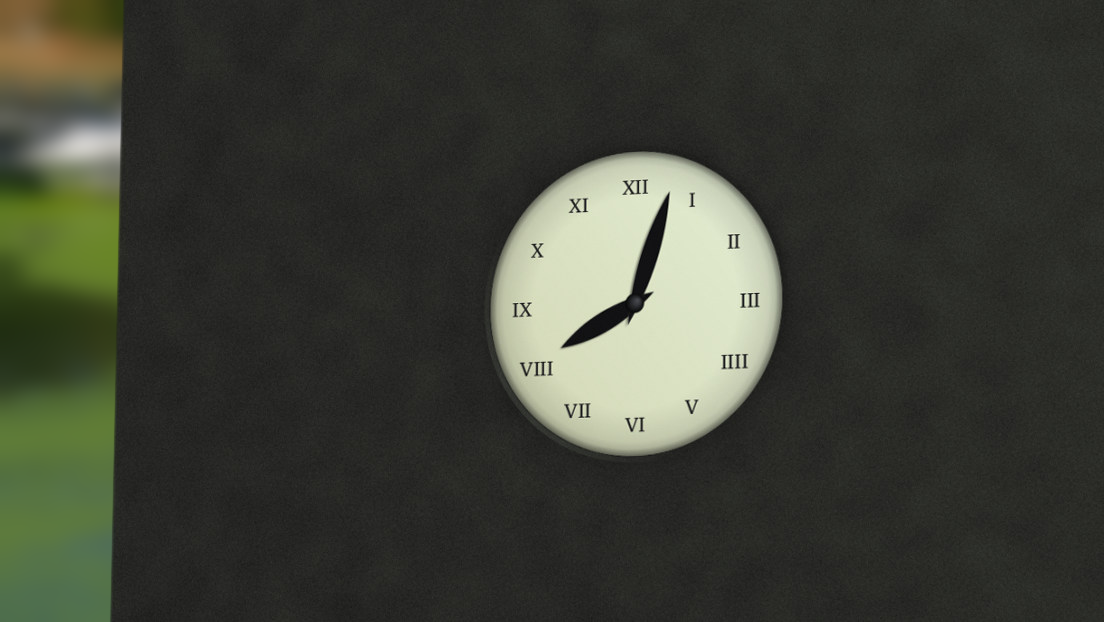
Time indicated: 8:03
